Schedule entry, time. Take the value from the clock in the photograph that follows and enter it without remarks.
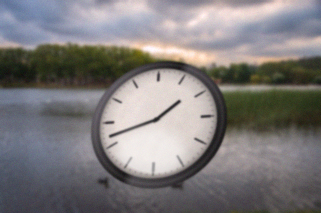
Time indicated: 1:42
